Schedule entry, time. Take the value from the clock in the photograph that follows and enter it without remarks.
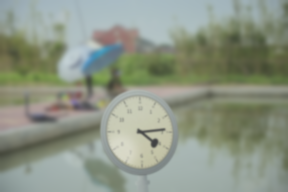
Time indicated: 4:14
